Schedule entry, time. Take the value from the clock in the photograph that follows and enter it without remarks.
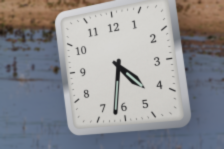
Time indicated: 4:32
